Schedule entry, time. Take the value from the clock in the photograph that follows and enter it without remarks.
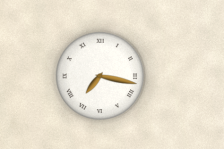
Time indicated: 7:17
